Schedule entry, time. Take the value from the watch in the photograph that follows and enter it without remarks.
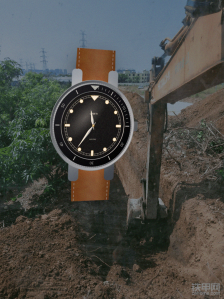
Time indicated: 11:36
